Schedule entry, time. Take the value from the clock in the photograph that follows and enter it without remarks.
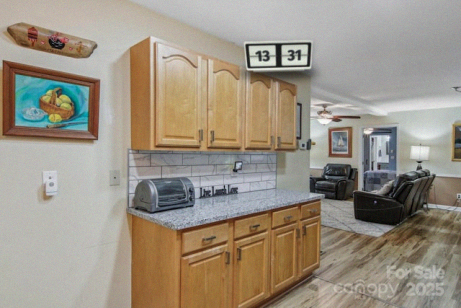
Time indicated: 13:31
